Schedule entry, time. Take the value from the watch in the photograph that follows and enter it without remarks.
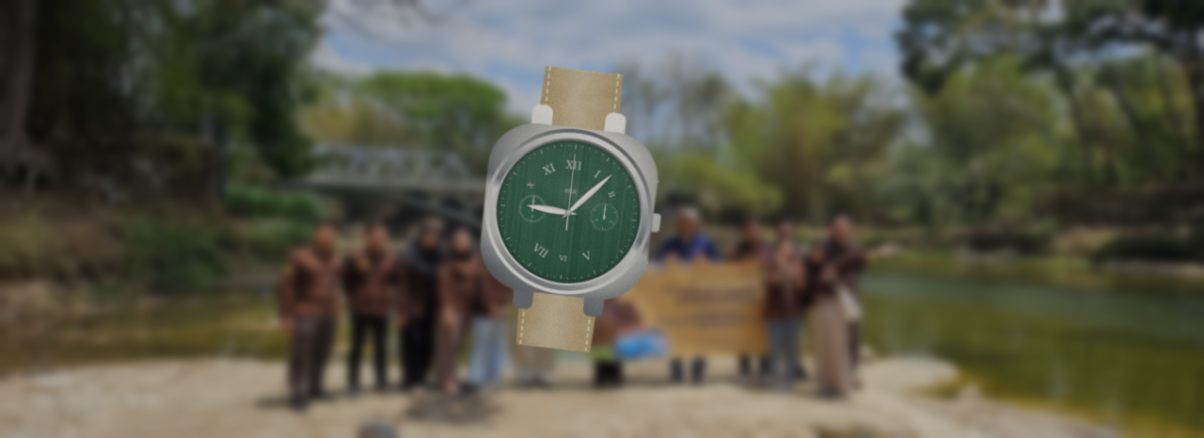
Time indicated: 9:07
